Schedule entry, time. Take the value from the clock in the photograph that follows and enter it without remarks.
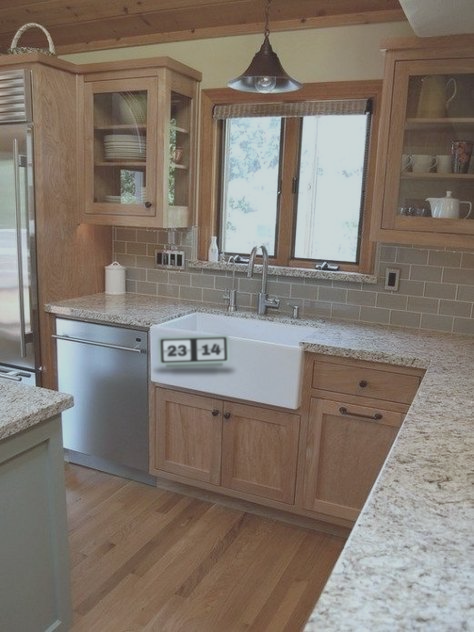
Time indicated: 23:14
